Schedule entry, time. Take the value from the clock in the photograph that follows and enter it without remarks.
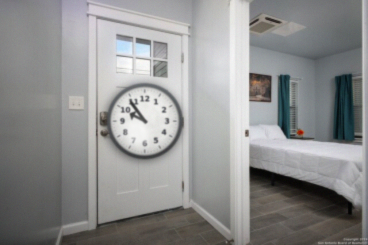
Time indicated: 9:54
